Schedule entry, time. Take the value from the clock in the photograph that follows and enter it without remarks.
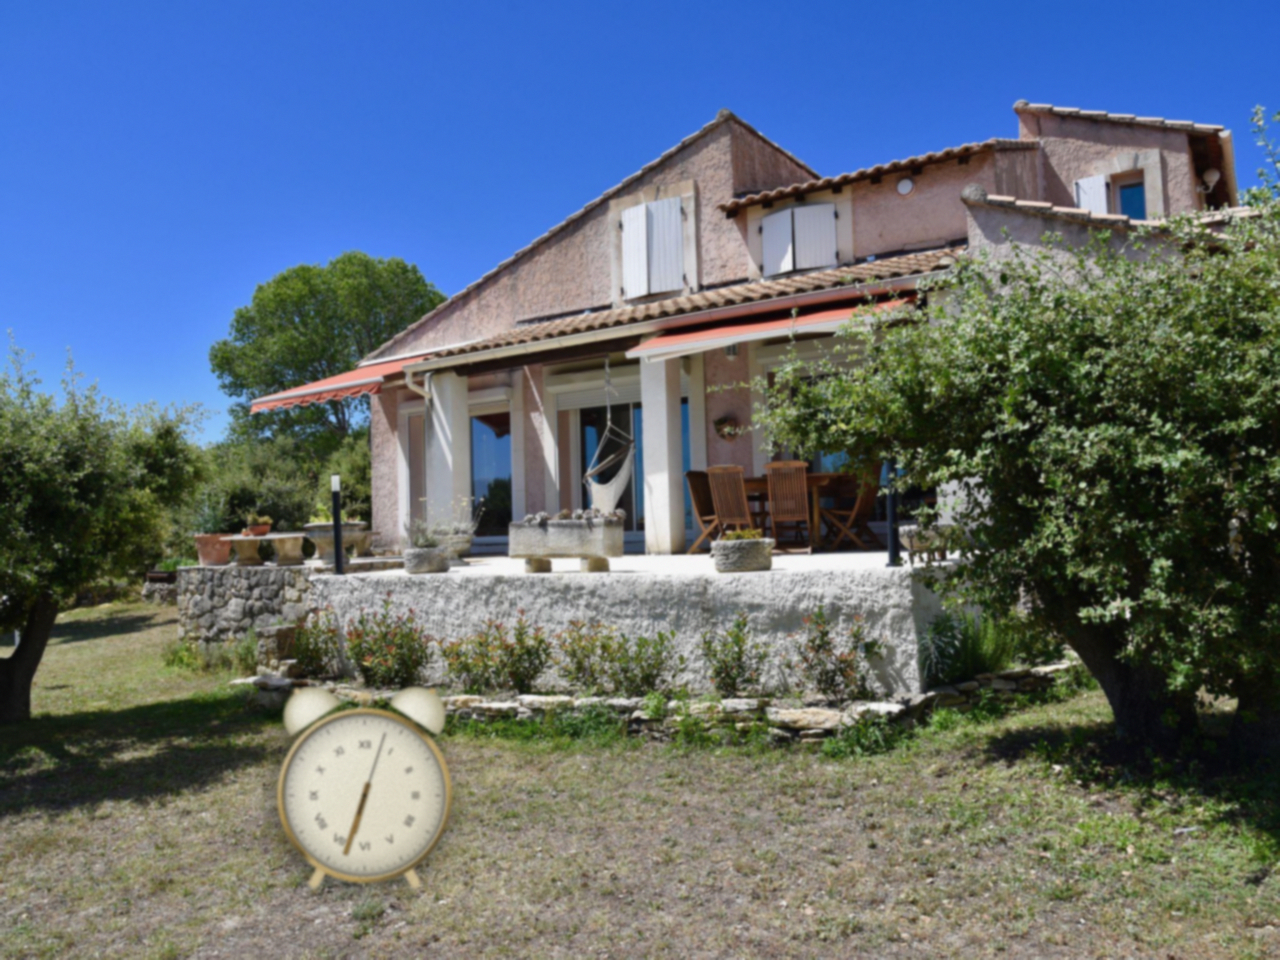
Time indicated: 6:33:03
